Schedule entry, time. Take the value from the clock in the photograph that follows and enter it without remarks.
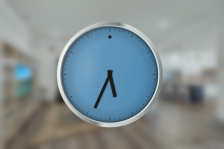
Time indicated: 5:34
